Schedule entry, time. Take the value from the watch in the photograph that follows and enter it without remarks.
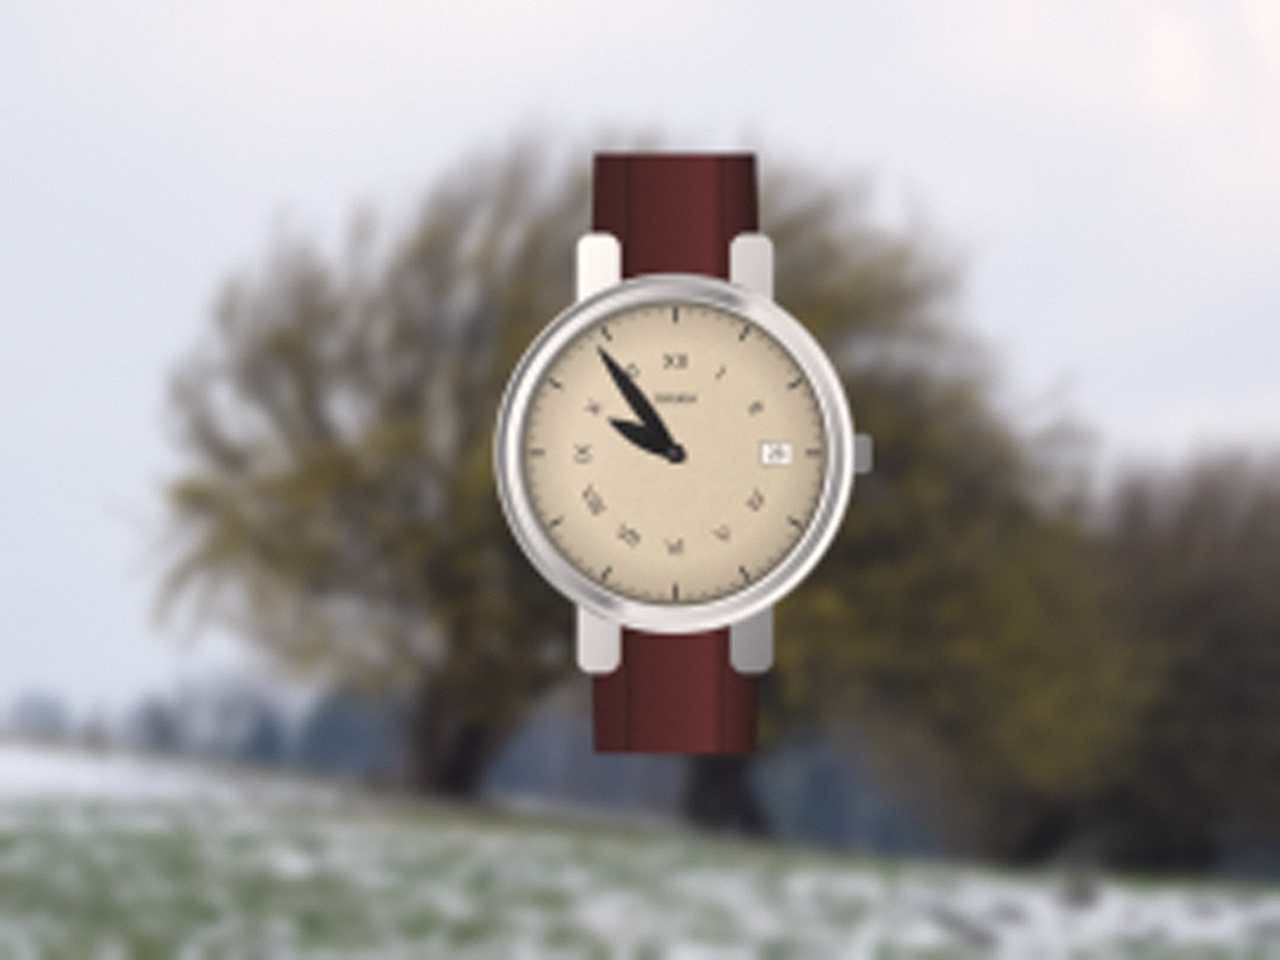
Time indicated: 9:54
